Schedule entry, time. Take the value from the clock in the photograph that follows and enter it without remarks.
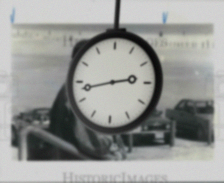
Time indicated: 2:43
